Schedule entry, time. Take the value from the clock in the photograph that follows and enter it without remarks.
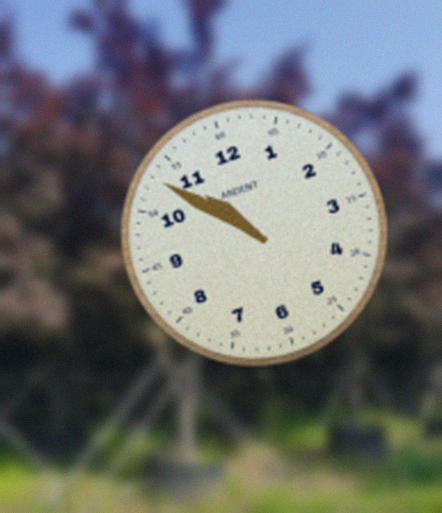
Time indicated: 10:53
